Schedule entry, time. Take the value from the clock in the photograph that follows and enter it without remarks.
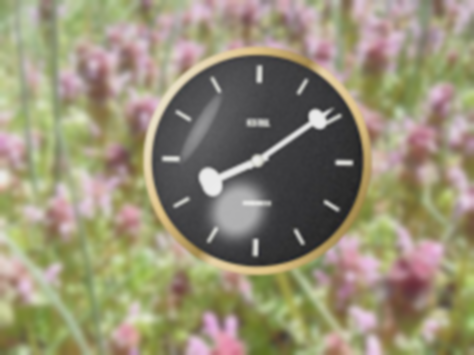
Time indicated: 8:09
